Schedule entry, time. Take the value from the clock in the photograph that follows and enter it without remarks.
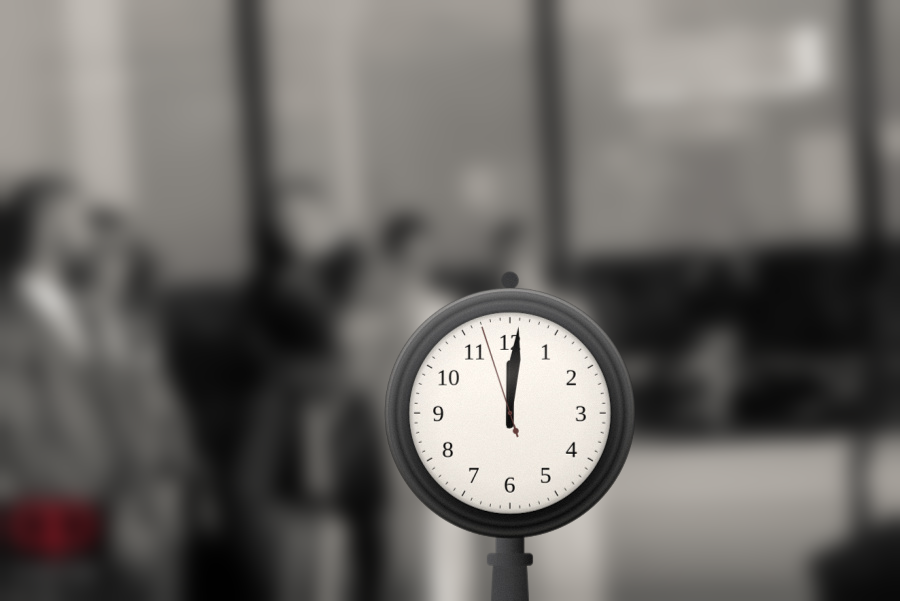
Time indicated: 12:00:57
